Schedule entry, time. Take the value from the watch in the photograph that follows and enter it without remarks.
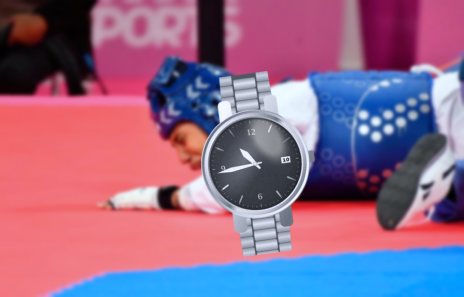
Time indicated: 10:44
